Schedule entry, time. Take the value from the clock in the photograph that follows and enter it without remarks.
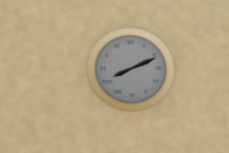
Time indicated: 8:11
